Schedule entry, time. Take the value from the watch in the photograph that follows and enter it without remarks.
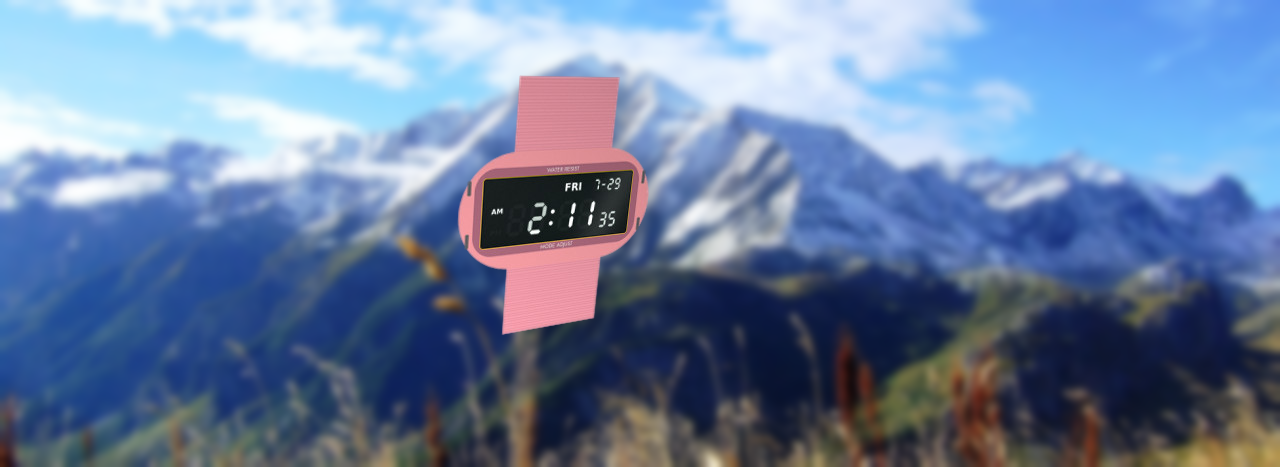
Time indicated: 2:11:35
